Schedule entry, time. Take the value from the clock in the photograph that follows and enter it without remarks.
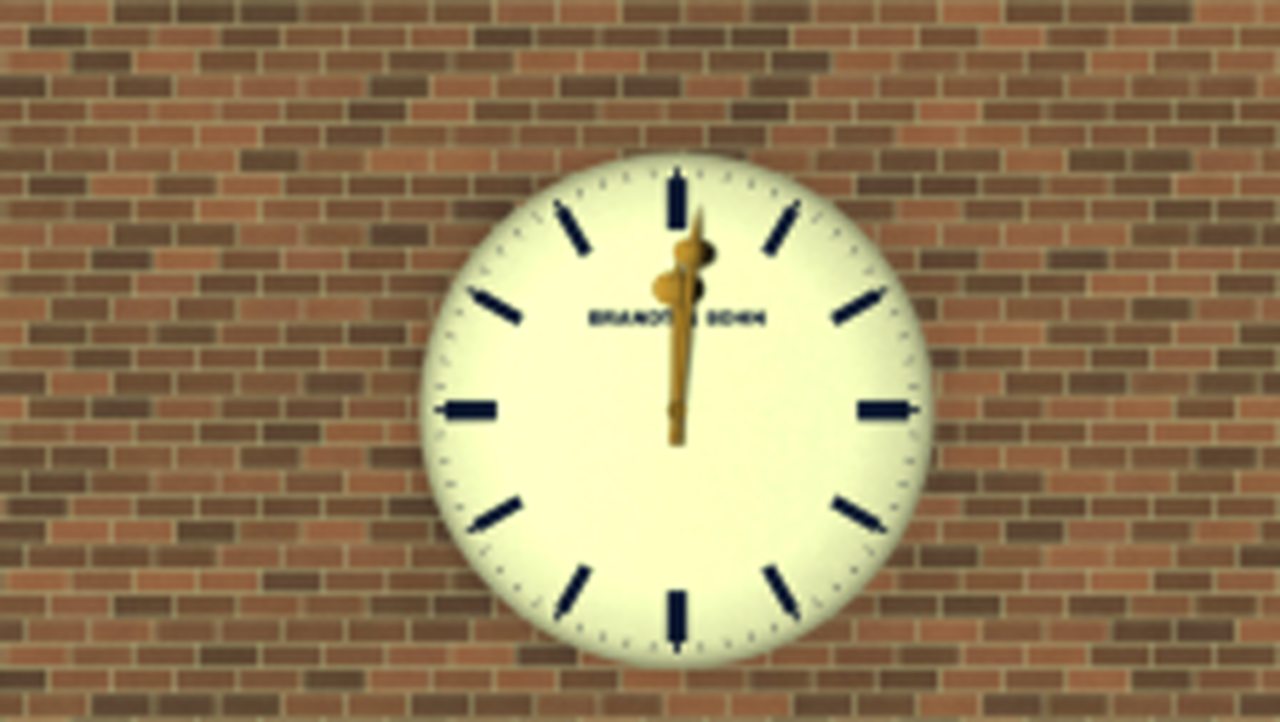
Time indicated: 12:01
